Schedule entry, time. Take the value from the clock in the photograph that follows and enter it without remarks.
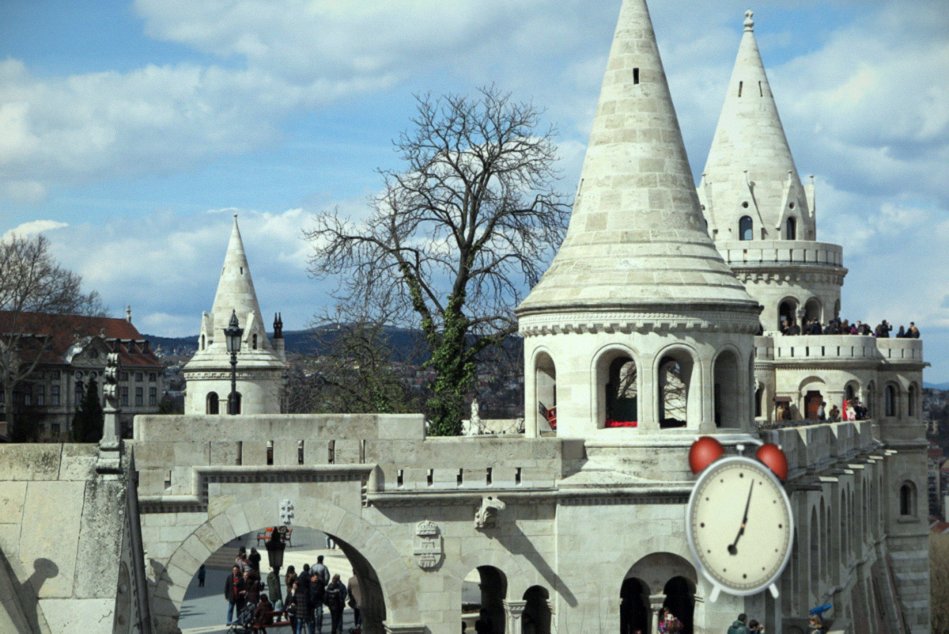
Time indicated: 7:03
